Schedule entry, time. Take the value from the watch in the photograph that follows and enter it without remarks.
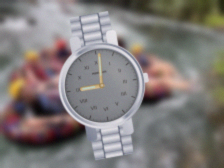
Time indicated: 9:01
